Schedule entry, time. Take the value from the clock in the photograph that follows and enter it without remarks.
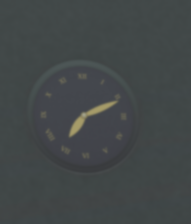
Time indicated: 7:11
